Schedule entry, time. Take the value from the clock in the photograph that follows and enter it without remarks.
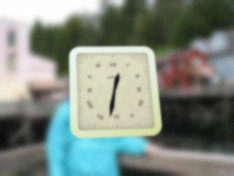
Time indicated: 12:32
